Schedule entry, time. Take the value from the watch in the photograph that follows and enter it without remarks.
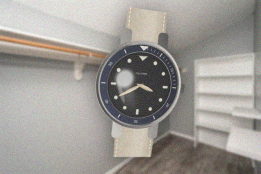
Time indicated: 3:40
